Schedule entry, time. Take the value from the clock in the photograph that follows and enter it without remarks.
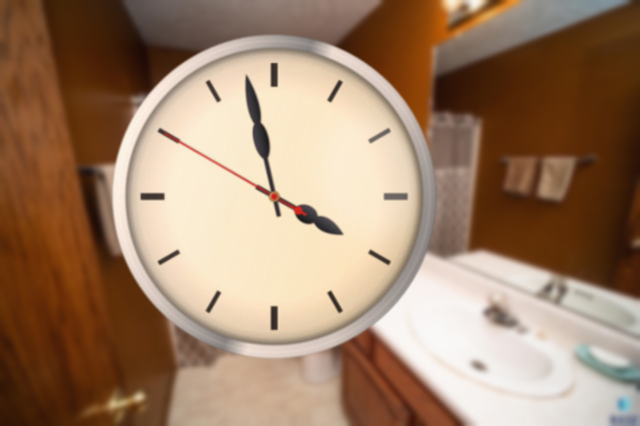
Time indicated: 3:57:50
